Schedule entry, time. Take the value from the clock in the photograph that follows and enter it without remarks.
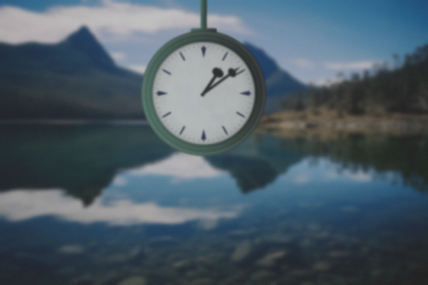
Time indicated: 1:09
